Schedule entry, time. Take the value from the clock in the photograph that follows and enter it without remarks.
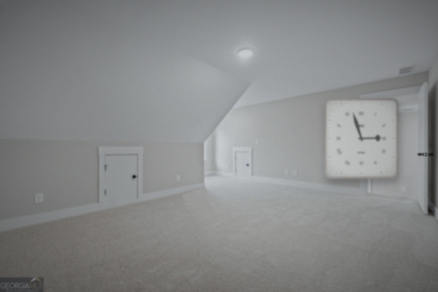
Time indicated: 2:57
